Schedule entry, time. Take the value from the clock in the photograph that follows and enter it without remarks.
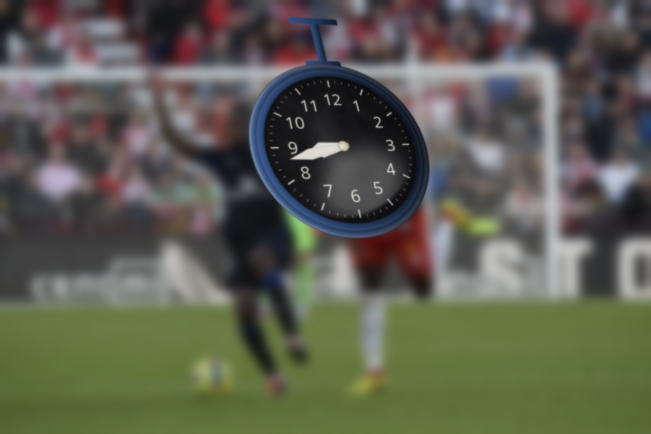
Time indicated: 8:43
